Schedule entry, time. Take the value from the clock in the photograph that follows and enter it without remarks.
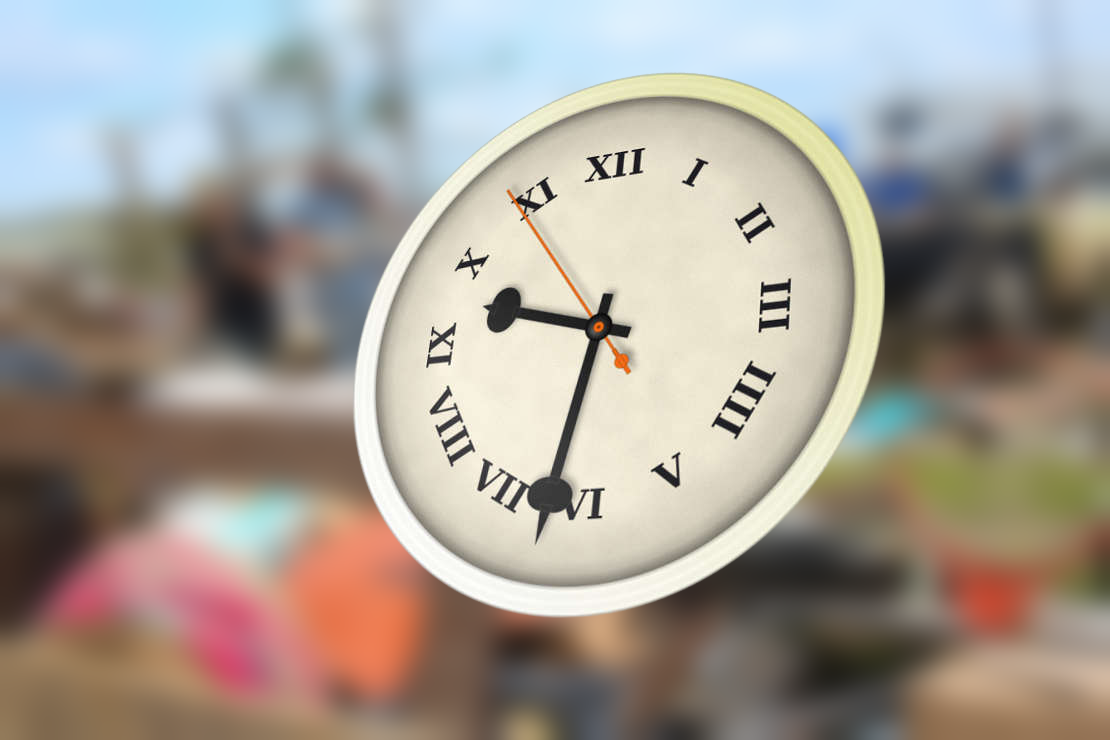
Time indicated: 9:31:54
